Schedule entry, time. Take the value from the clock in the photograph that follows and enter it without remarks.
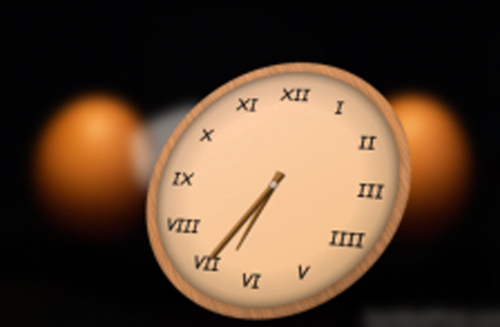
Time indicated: 6:35
